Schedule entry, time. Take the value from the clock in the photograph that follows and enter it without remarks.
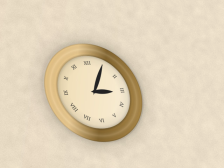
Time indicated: 3:05
